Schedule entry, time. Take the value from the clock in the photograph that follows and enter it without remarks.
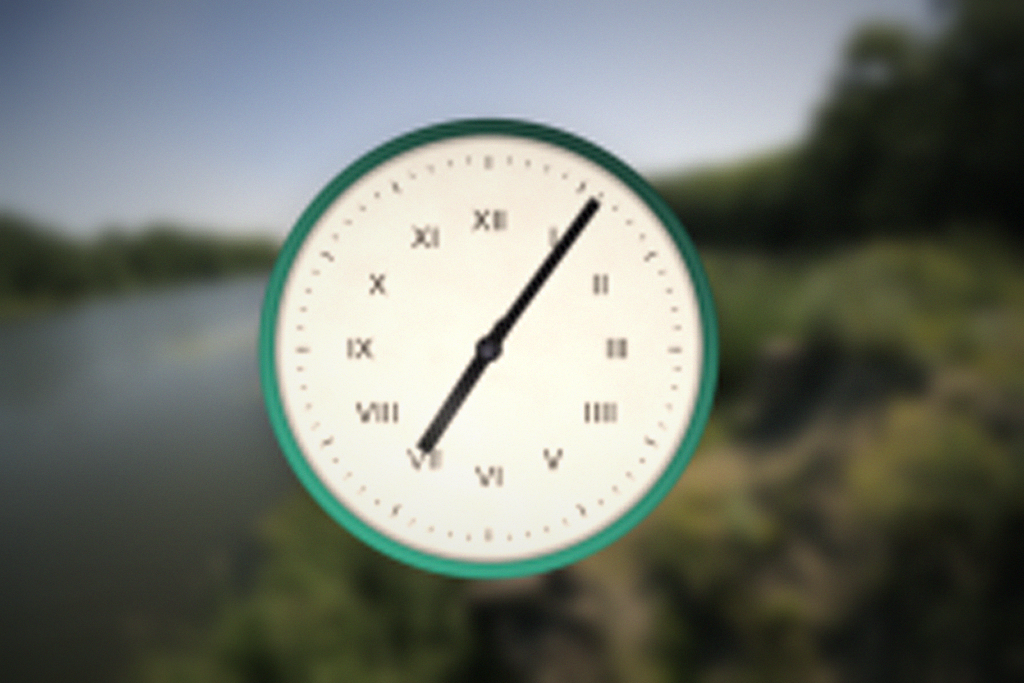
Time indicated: 7:06
